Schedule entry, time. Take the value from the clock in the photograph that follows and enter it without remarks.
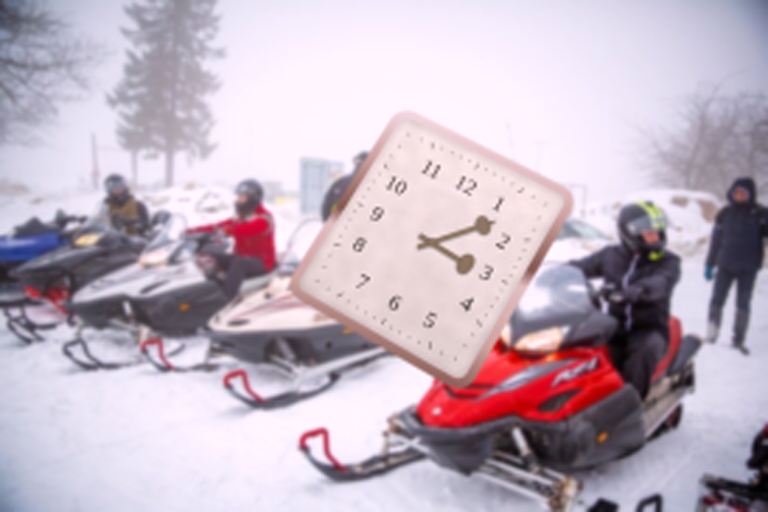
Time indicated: 3:07
